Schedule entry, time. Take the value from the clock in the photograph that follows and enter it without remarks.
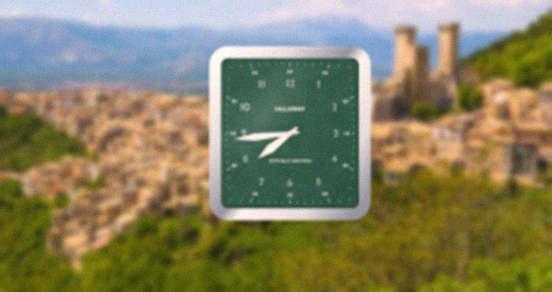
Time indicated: 7:44
